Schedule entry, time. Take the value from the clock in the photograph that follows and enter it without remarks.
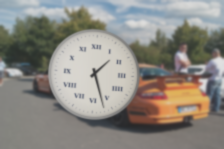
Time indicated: 1:27
